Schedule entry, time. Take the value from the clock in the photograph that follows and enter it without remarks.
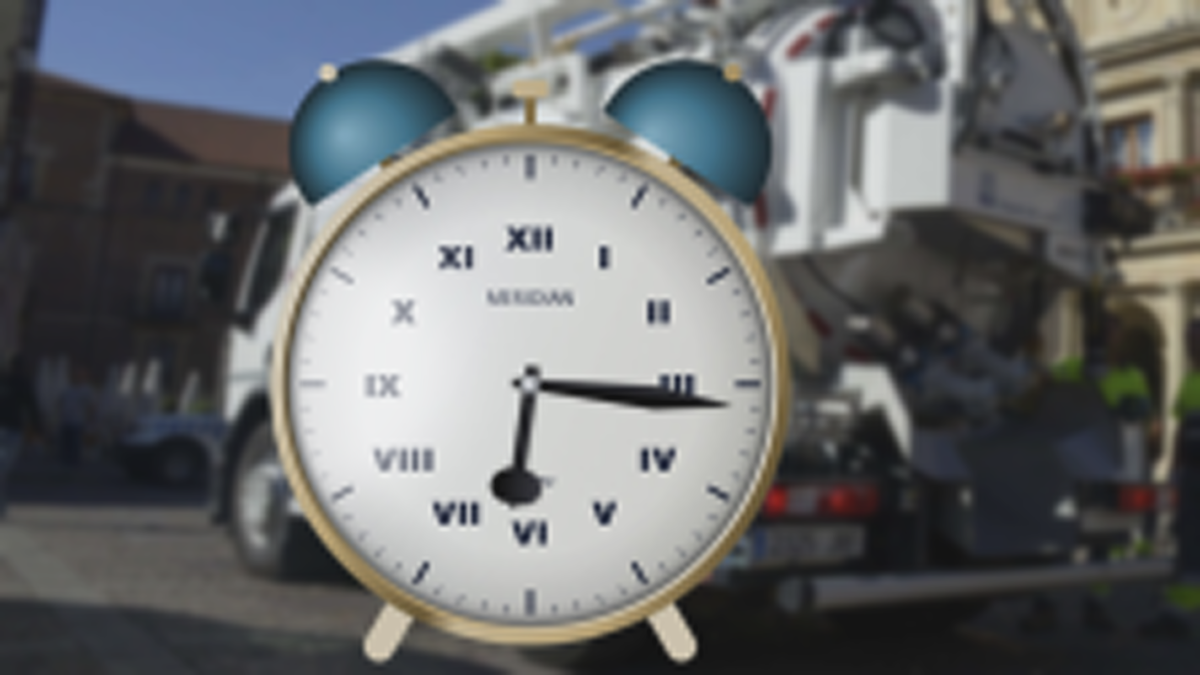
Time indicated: 6:16
